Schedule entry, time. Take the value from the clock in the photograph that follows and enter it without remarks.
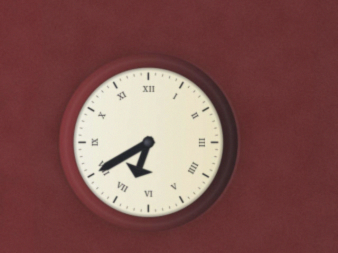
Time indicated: 6:40
